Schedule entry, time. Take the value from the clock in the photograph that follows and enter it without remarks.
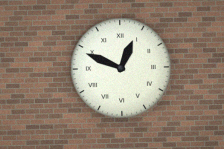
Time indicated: 12:49
